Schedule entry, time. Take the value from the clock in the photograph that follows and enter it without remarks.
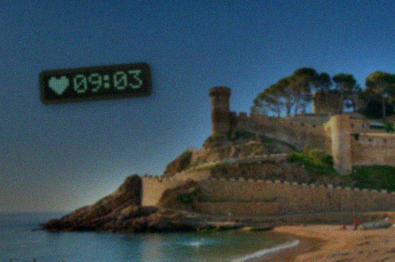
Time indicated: 9:03
